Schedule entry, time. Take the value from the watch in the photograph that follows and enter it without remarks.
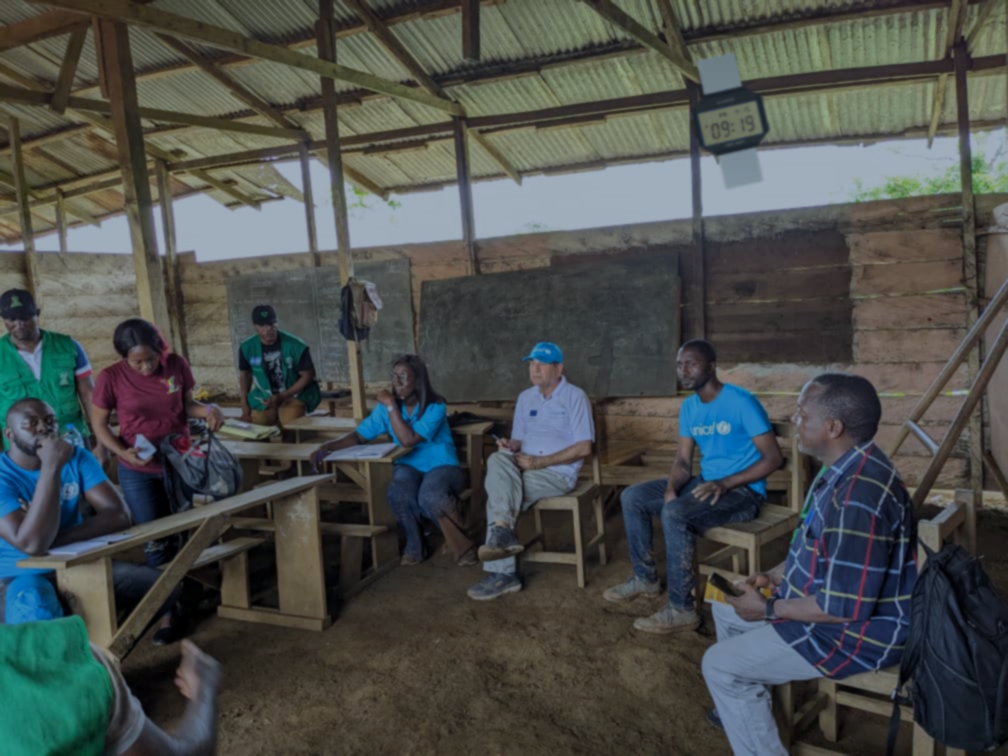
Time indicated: 9:19
